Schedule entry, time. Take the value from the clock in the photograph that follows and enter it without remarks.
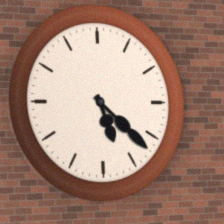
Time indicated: 5:22
